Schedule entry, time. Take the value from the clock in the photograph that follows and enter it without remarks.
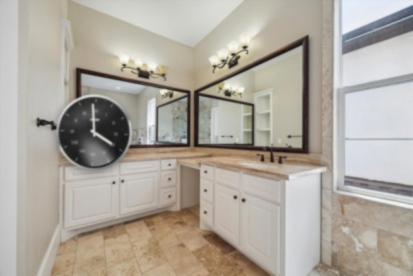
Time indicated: 3:59
